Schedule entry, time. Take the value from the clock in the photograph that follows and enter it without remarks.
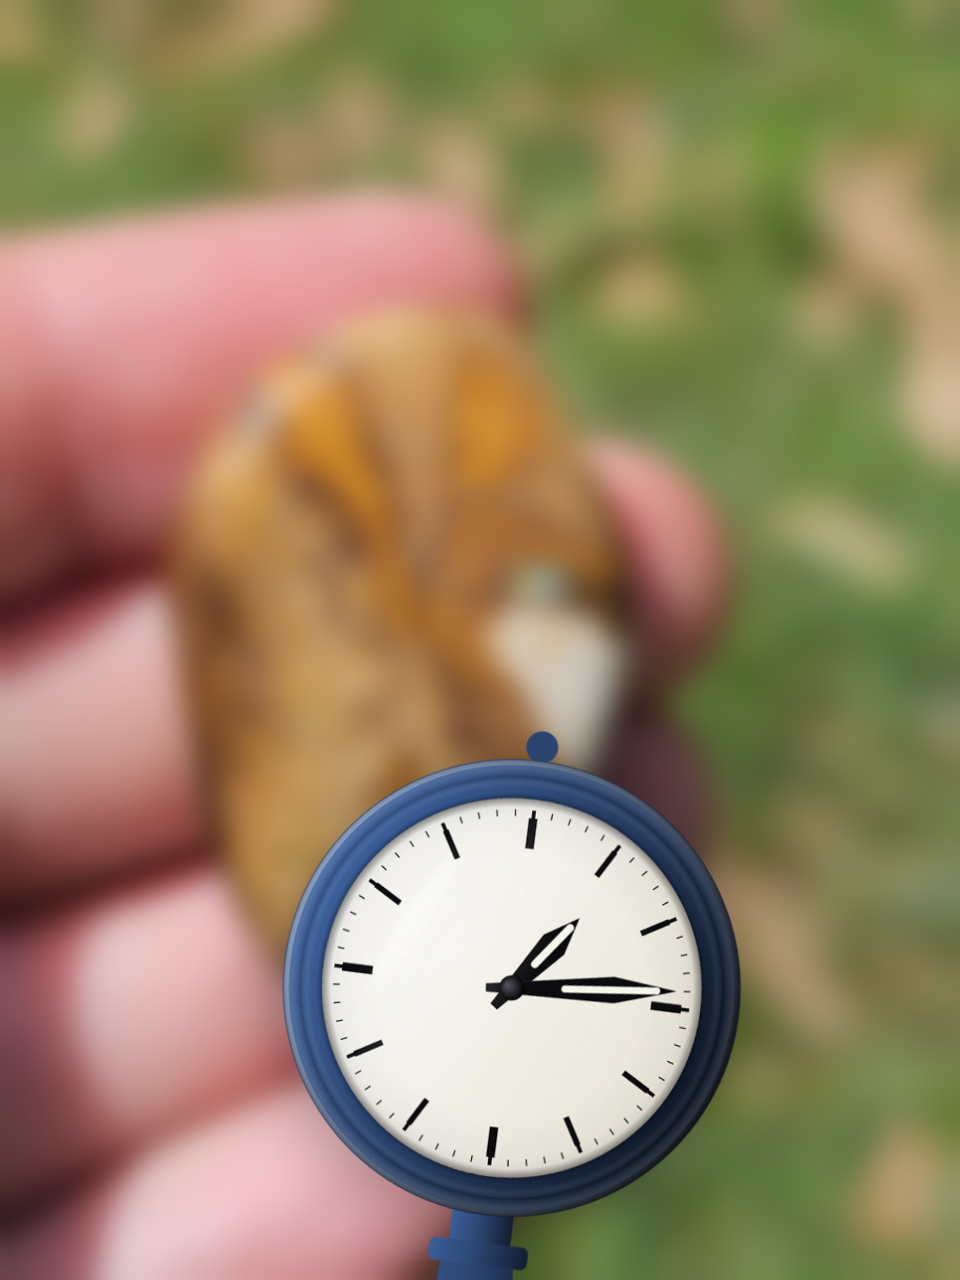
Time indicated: 1:14
